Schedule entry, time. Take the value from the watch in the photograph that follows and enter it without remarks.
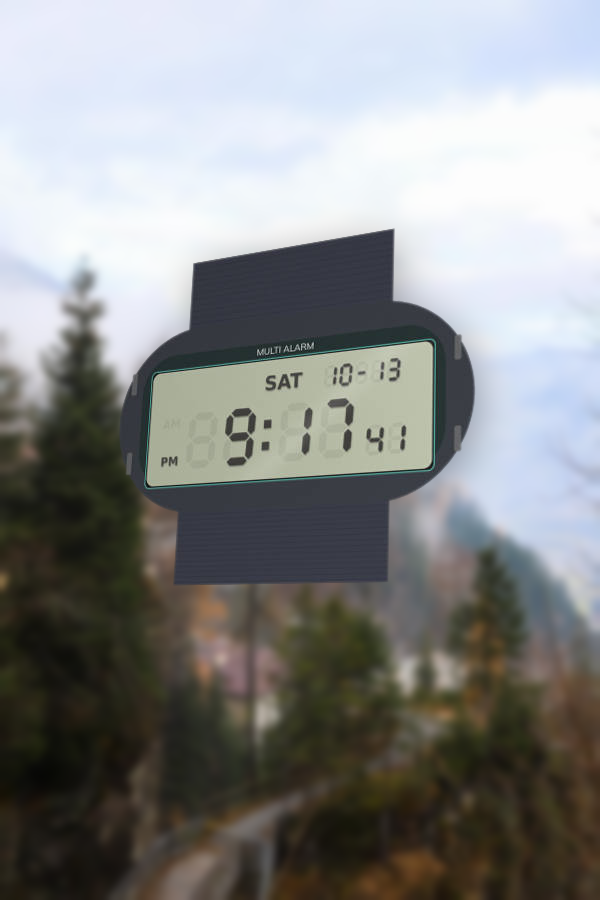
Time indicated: 9:17:41
